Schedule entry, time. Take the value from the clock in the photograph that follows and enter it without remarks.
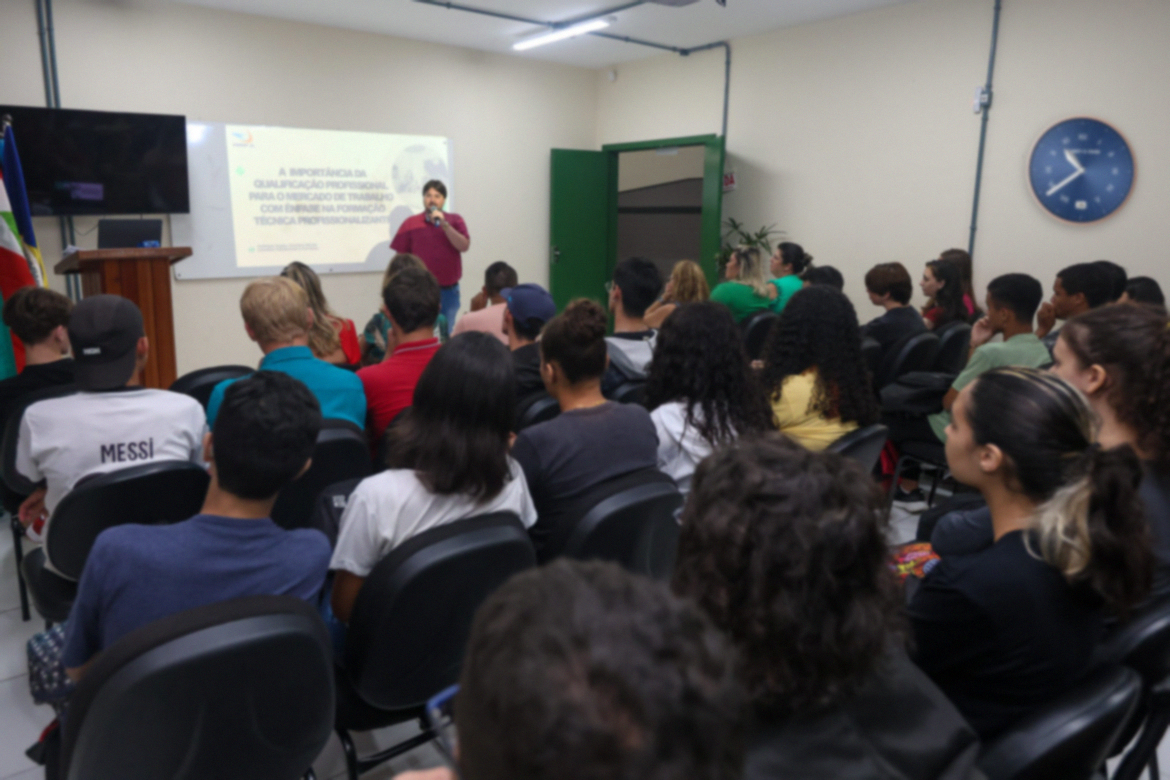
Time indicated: 10:39
